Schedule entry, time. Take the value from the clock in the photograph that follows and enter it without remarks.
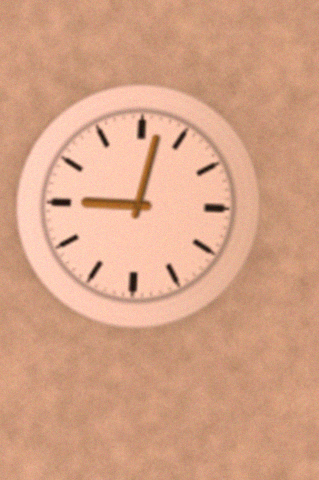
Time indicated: 9:02
